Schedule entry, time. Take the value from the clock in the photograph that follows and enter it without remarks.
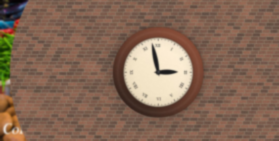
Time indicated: 2:58
